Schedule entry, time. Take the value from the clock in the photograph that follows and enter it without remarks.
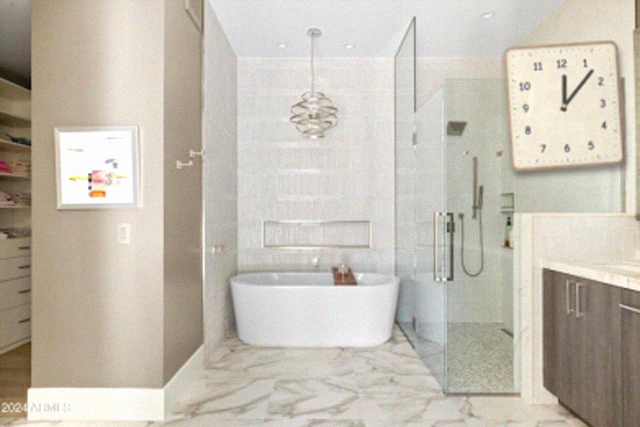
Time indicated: 12:07
